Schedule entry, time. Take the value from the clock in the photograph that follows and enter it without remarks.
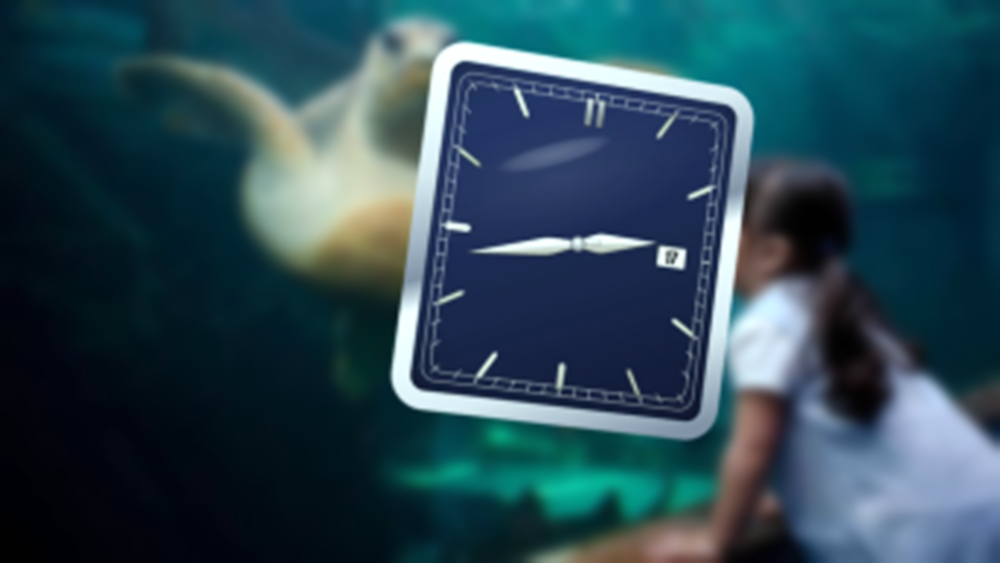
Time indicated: 2:43
